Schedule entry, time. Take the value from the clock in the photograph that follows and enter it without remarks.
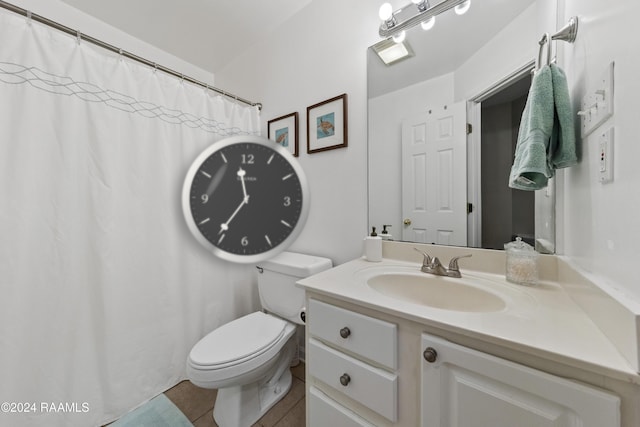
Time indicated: 11:36
